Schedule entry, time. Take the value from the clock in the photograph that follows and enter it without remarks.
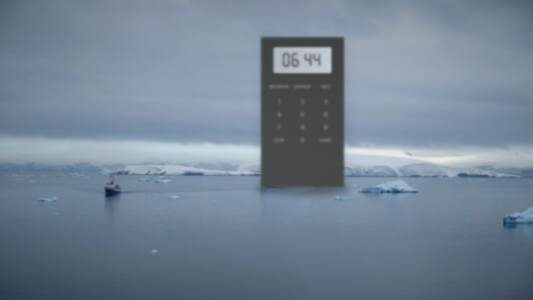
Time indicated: 6:44
